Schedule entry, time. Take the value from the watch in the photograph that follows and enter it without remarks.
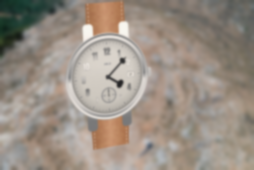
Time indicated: 4:08
